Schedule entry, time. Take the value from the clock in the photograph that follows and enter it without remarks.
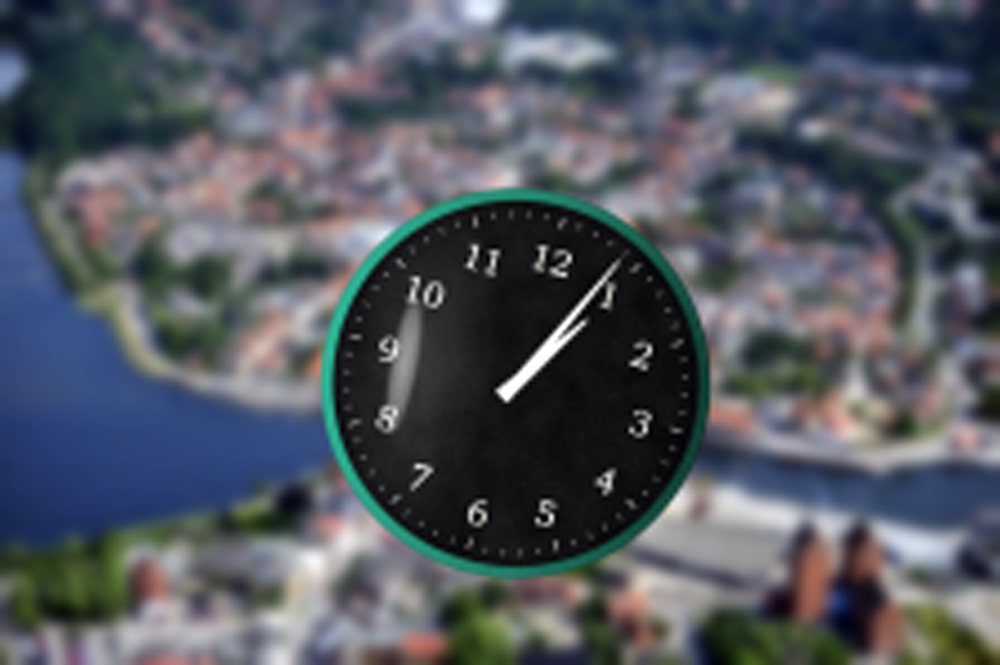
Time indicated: 1:04
